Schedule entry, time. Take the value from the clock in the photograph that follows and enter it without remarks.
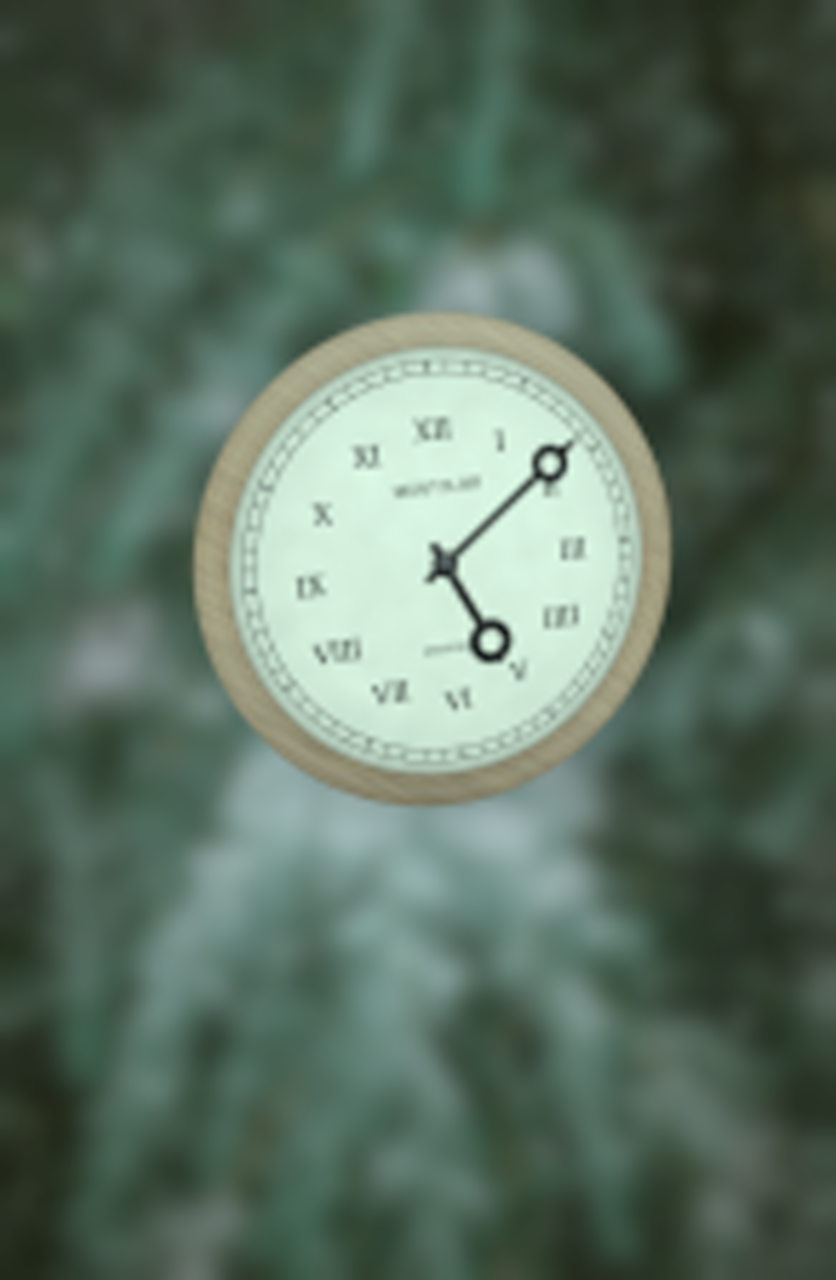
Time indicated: 5:09
